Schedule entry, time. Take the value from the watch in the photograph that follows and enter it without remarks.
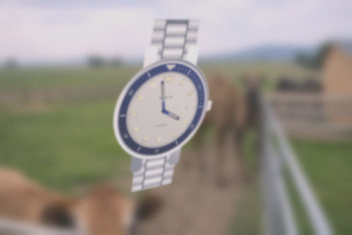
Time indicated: 3:58
